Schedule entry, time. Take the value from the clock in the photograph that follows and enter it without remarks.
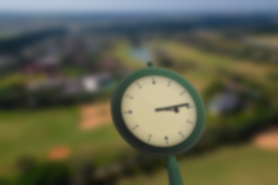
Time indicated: 3:14
